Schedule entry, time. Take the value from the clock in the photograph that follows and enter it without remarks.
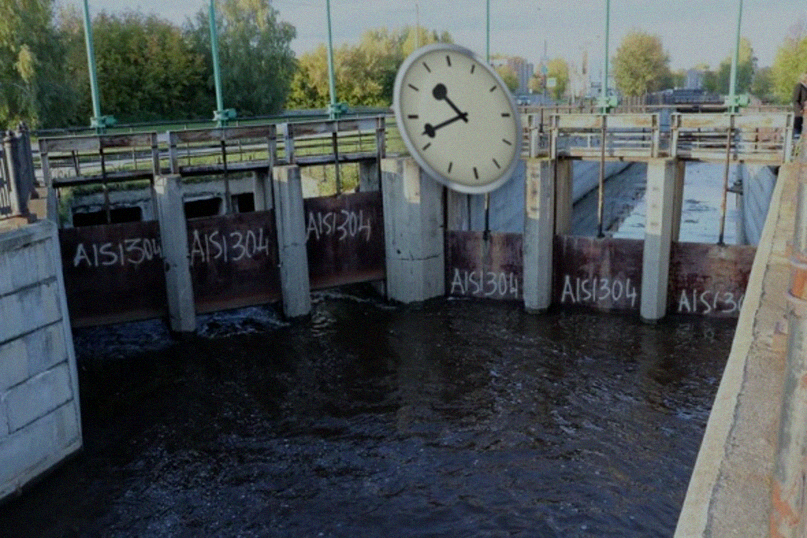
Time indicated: 10:42
